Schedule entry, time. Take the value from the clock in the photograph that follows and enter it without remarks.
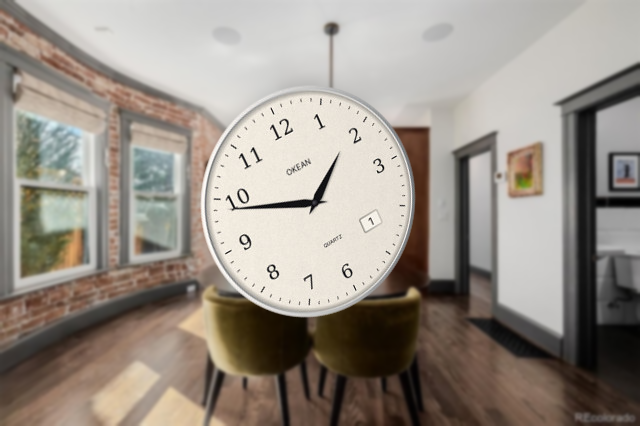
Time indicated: 1:49
